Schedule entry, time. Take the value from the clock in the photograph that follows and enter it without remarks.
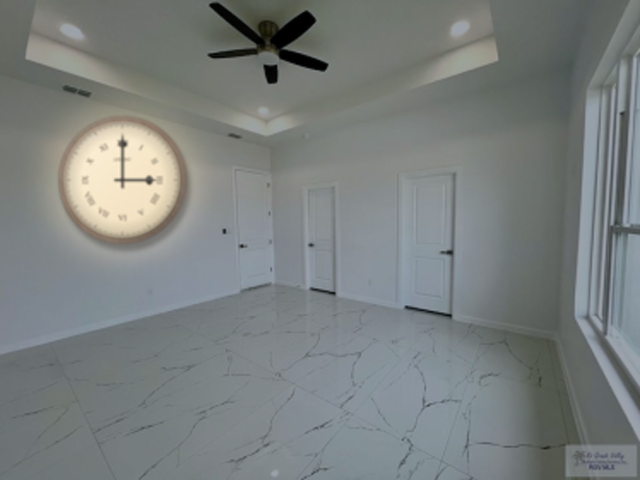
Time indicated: 3:00
